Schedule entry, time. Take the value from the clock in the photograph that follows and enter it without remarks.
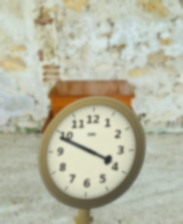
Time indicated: 3:49
